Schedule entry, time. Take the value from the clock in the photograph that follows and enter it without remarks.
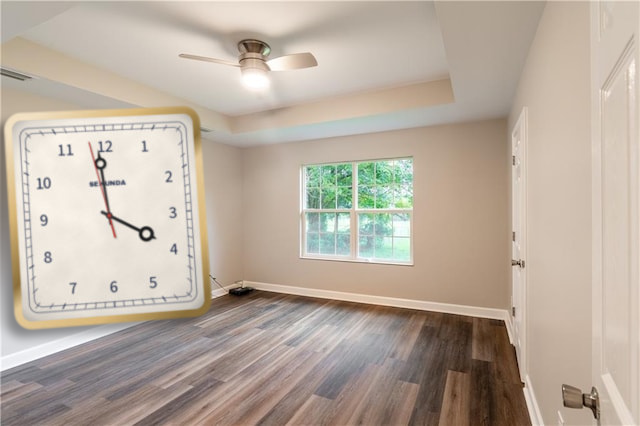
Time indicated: 3:58:58
